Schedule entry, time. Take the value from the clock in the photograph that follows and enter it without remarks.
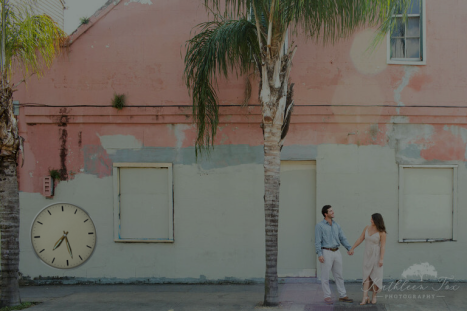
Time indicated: 7:28
